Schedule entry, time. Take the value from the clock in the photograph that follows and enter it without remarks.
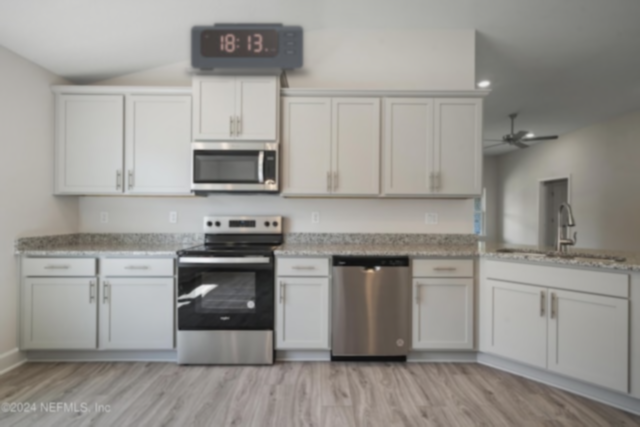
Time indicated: 18:13
